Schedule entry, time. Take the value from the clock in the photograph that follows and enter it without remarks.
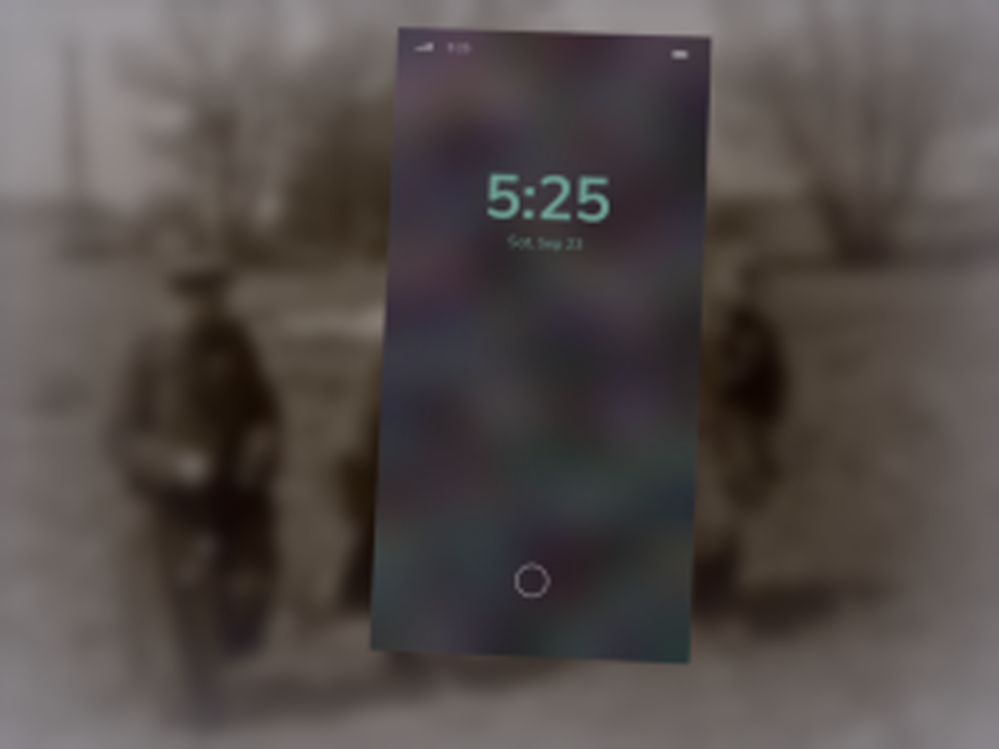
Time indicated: 5:25
